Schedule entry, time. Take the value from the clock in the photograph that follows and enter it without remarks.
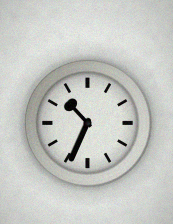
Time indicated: 10:34
